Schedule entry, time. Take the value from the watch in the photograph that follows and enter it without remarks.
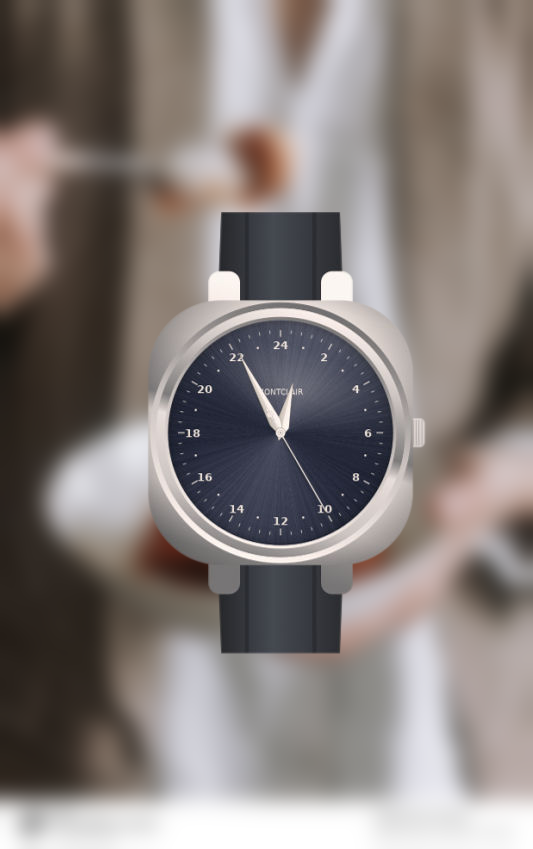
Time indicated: 0:55:25
